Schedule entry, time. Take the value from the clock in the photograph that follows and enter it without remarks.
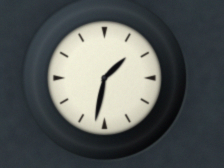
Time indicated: 1:32
